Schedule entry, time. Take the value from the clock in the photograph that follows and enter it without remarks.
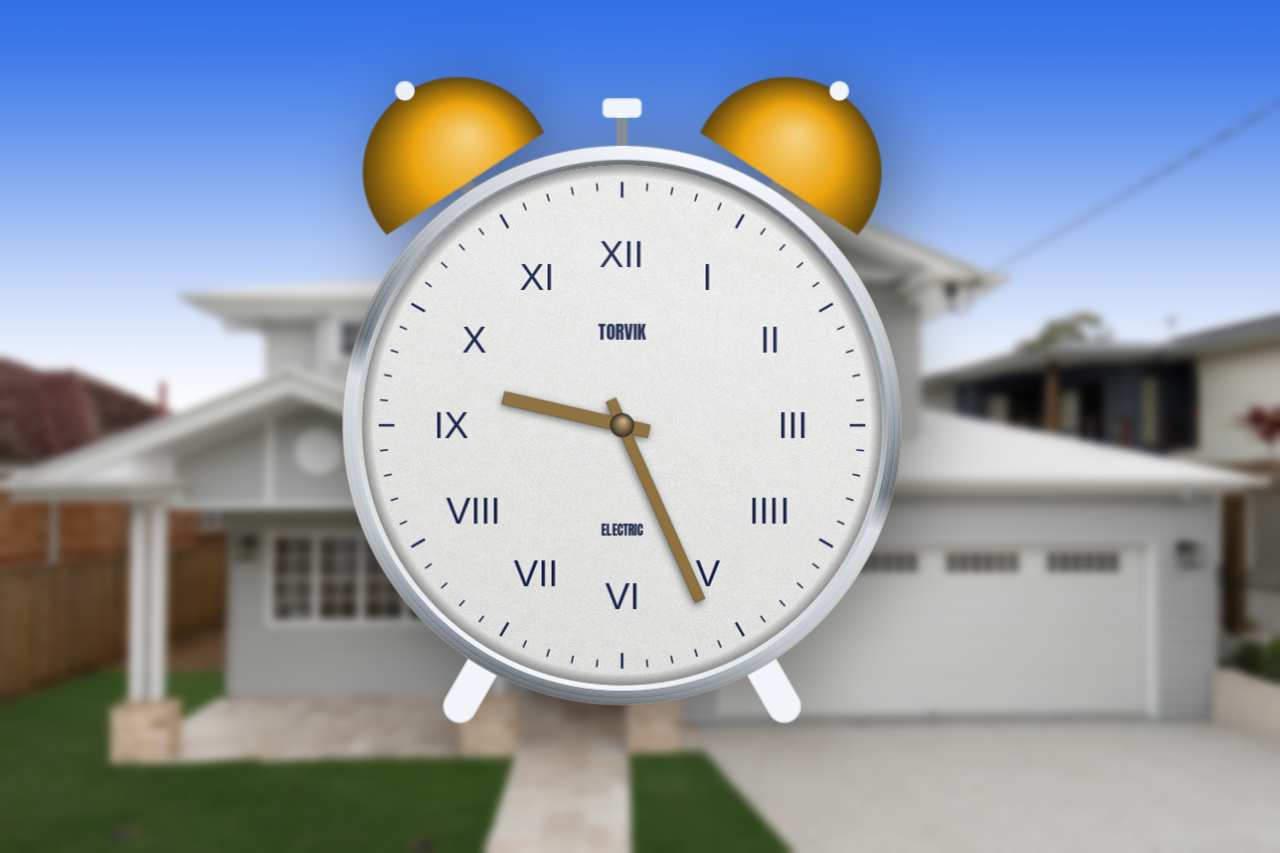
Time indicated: 9:26
